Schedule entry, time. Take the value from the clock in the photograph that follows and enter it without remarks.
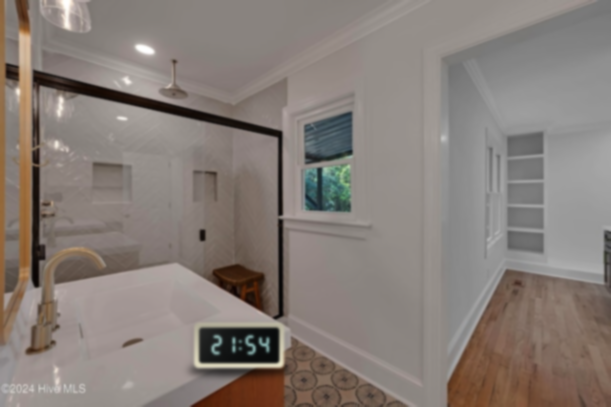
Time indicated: 21:54
